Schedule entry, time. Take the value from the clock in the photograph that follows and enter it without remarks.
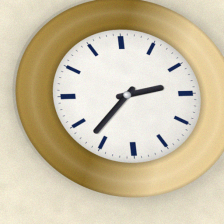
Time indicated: 2:37
